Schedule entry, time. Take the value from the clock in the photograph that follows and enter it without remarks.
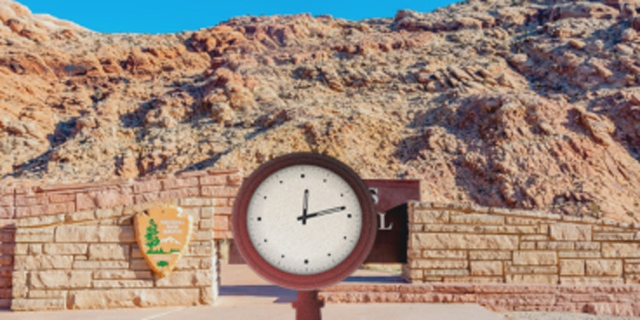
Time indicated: 12:13
